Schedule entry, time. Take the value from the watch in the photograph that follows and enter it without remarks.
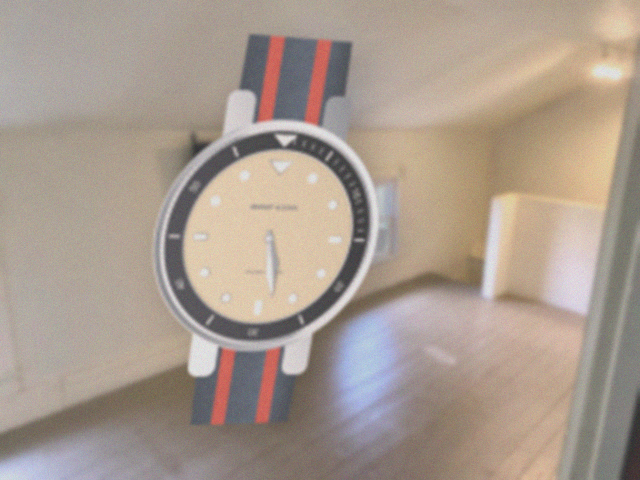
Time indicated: 5:28
